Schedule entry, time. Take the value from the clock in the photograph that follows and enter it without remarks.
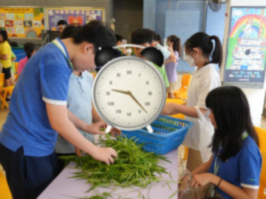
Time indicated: 9:23
